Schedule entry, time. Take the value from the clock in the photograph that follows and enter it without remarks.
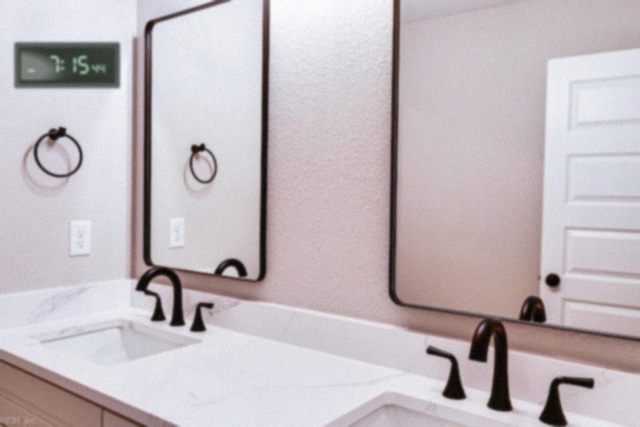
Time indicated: 7:15
